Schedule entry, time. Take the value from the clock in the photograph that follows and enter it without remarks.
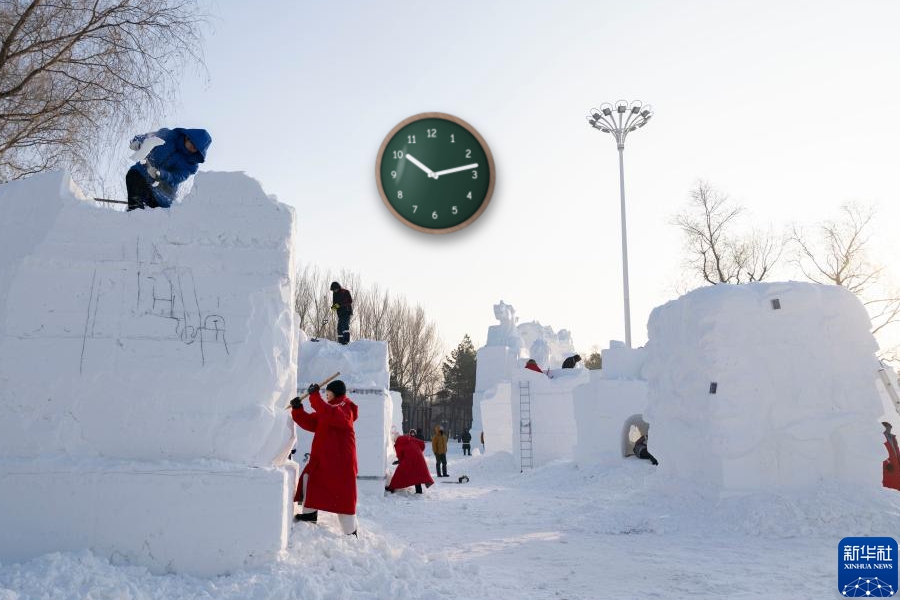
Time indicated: 10:13
